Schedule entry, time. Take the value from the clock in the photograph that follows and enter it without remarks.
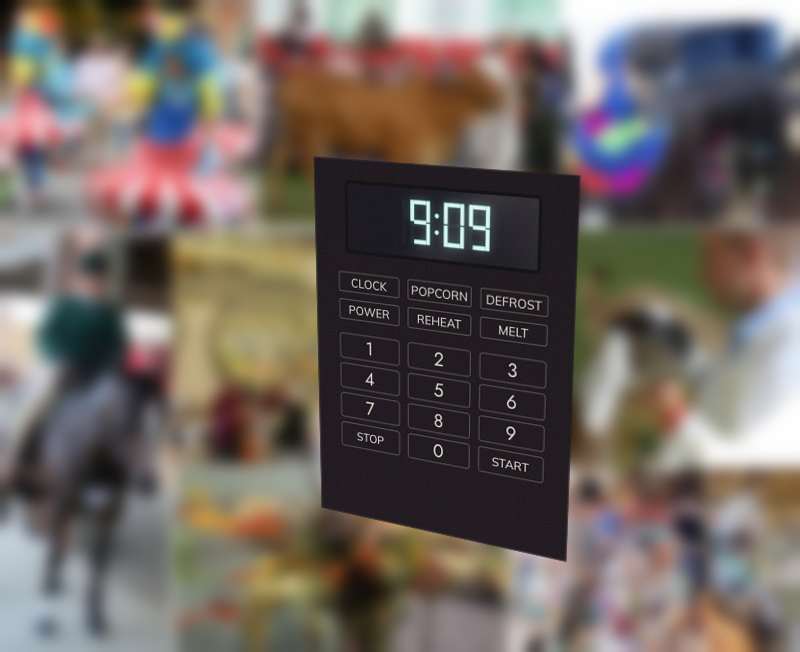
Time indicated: 9:09
